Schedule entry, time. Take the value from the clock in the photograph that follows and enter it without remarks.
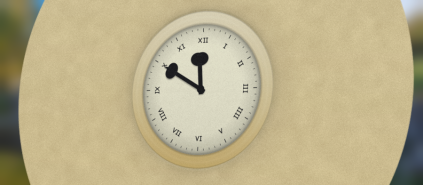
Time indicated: 11:50
